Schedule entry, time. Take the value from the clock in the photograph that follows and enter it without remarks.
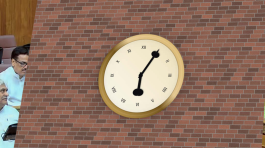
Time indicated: 6:05
